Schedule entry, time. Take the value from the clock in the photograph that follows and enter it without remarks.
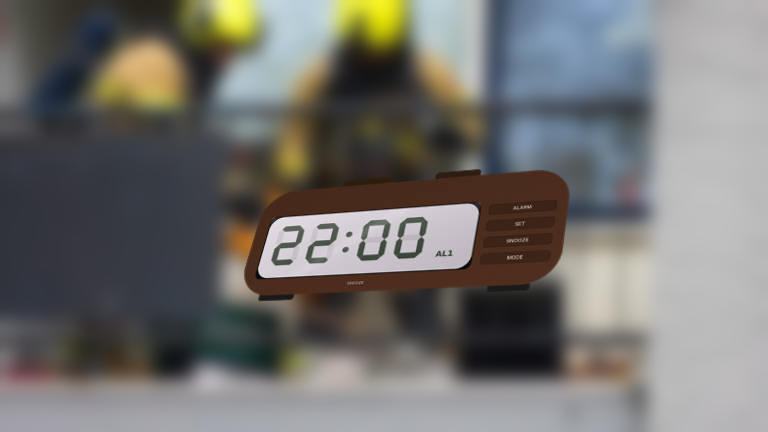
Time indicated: 22:00
